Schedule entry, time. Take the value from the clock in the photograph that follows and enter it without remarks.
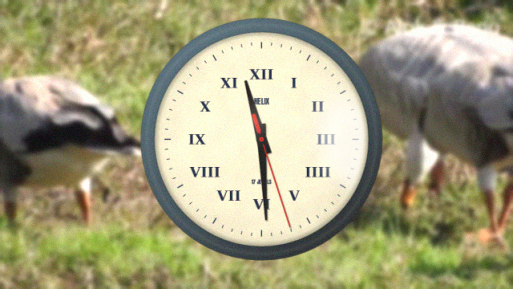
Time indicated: 11:29:27
